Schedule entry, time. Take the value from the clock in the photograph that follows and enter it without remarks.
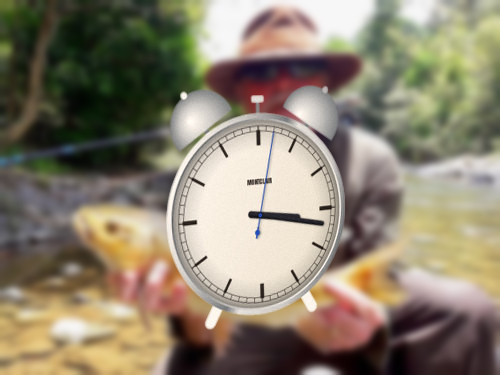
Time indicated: 3:17:02
